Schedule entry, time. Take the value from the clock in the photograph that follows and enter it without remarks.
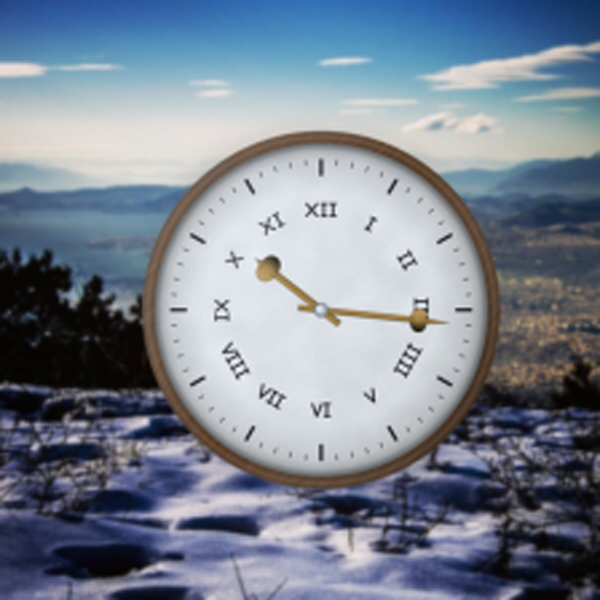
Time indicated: 10:16
